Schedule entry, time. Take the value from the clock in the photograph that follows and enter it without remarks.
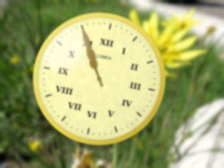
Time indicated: 10:55
